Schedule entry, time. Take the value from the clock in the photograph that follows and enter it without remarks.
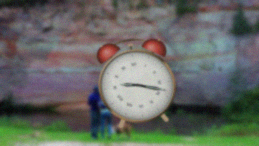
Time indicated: 9:18
